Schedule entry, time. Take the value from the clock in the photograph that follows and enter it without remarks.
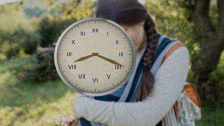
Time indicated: 8:19
